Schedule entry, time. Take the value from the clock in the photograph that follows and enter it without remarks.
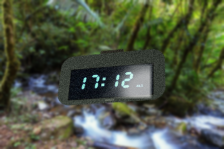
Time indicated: 17:12
